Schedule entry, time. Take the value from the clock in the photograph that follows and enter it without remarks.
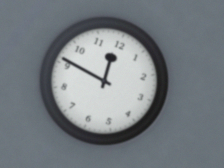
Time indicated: 11:46
